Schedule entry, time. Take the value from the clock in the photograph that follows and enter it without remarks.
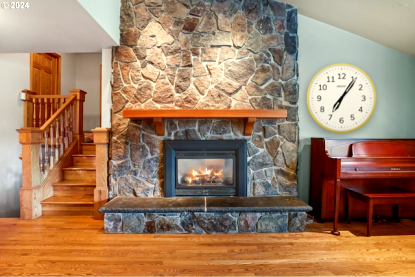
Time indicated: 7:06
